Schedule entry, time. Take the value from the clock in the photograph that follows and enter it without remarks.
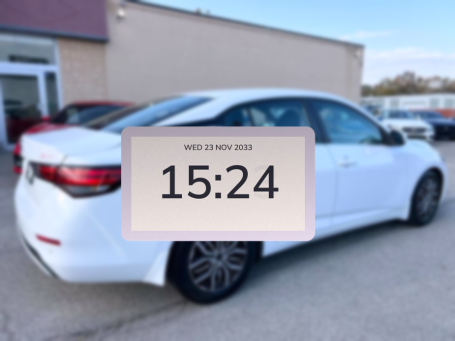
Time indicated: 15:24
